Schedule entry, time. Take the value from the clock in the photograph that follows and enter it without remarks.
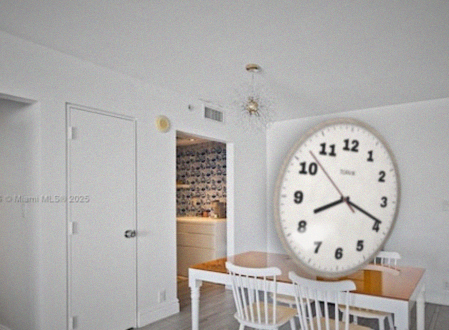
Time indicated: 8:18:52
